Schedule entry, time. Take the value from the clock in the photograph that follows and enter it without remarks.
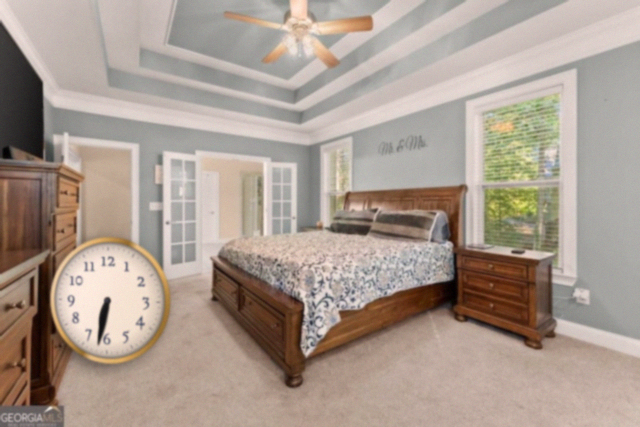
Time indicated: 6:32
